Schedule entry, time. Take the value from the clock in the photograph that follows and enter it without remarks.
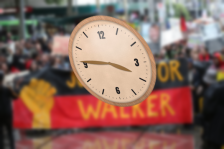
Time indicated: 3:46
